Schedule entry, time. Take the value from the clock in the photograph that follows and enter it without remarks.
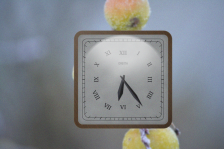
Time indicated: 6:24
